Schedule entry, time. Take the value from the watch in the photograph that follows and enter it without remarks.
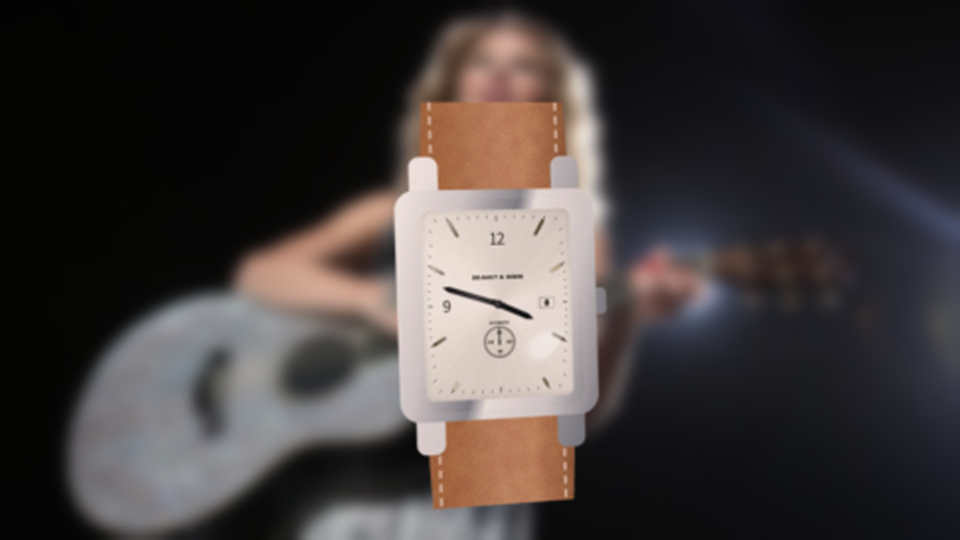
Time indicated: 3:48
